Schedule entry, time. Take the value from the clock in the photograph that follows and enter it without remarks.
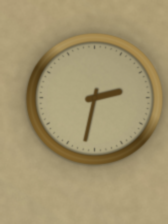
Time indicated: 2:32
